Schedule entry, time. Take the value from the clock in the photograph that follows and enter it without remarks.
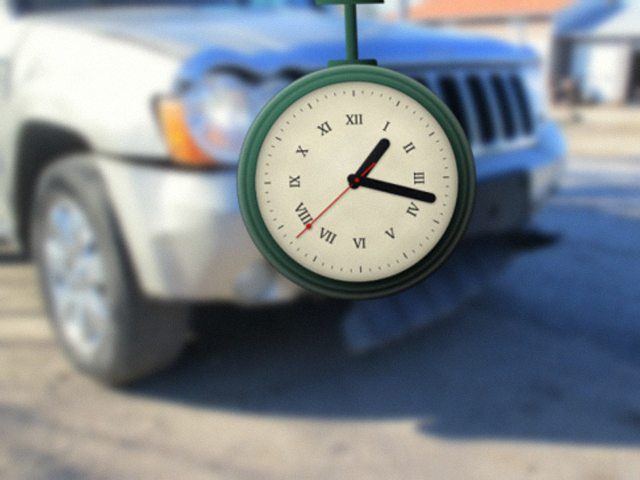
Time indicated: 1:17:38
